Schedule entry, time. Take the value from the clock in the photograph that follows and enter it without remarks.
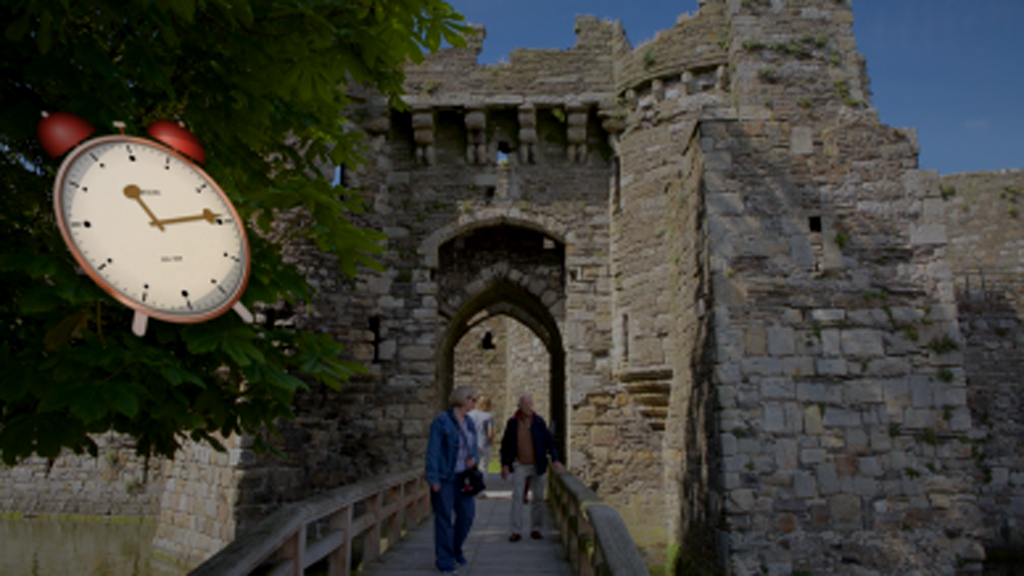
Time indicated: 11:14
